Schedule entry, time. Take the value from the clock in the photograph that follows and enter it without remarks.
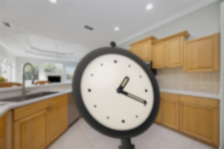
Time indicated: 1:19
